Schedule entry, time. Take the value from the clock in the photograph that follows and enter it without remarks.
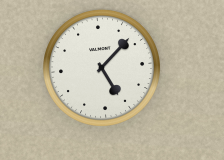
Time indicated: 5:08
